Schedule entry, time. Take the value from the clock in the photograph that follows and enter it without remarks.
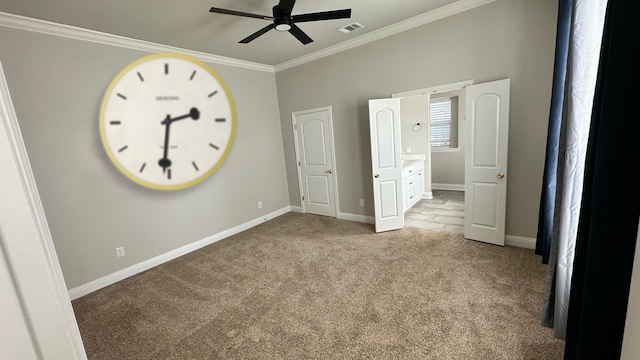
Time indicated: 2:31
